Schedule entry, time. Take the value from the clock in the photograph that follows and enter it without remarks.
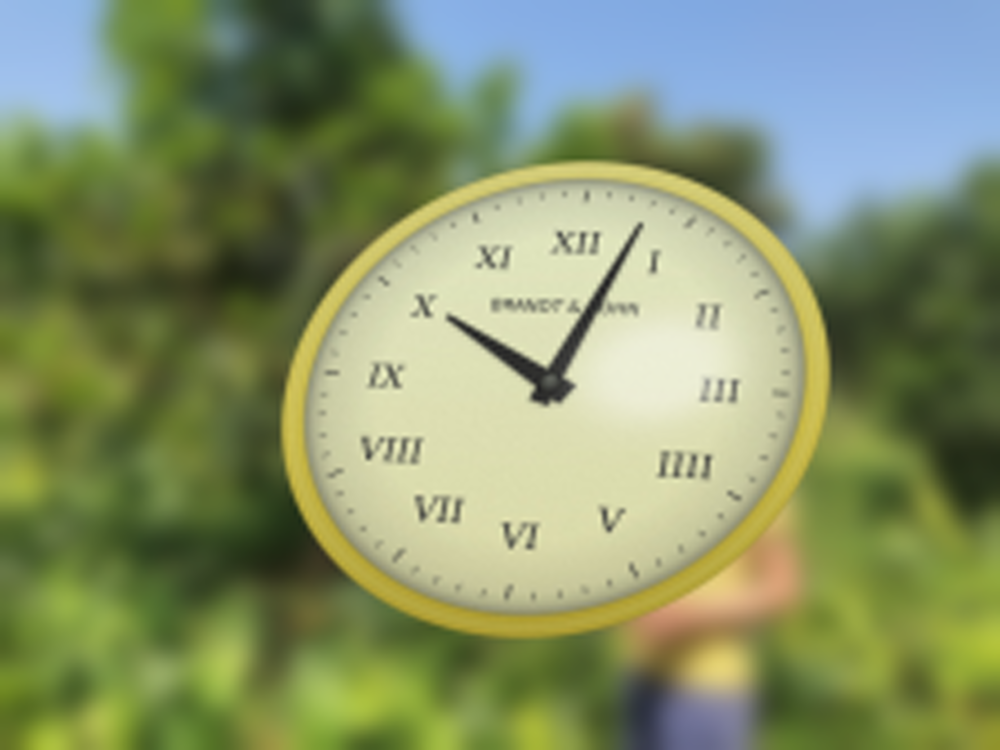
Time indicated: 10:03
